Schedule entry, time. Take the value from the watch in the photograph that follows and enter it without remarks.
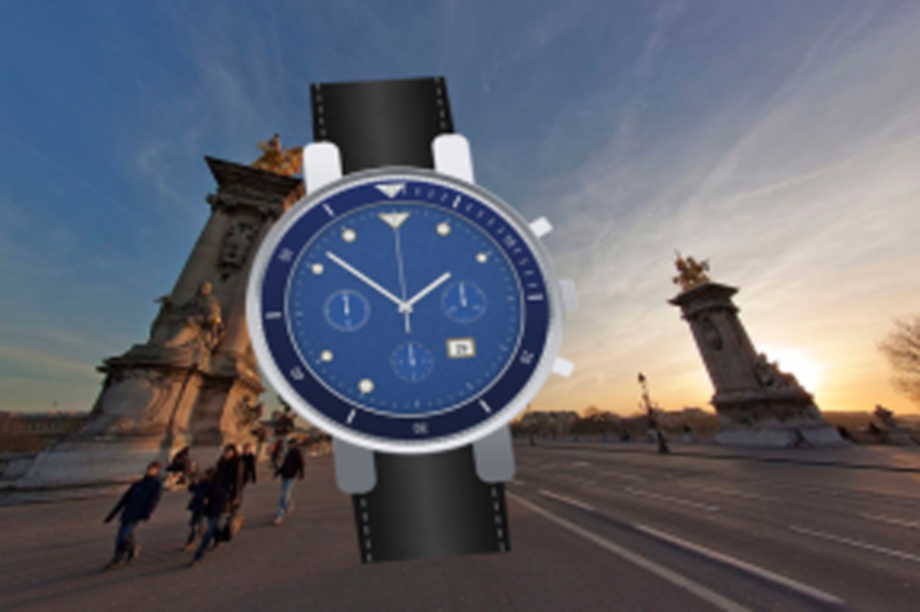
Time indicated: 1:52
